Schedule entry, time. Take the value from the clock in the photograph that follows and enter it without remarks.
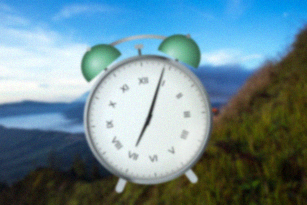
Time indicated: 7:04
